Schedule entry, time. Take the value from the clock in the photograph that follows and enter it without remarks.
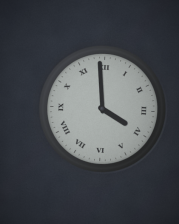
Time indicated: 3:59
